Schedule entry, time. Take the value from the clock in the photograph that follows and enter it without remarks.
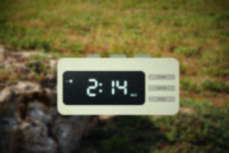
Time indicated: 2:14
